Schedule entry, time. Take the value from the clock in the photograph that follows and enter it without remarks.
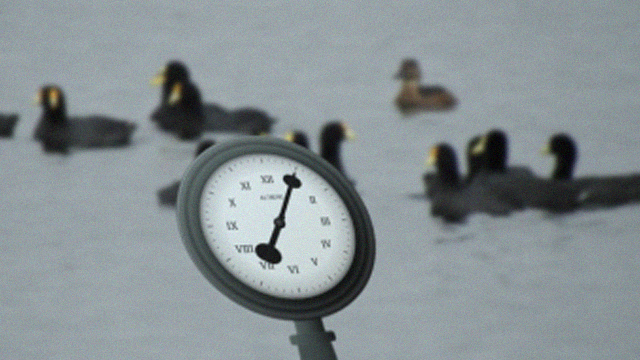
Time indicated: 7:05
